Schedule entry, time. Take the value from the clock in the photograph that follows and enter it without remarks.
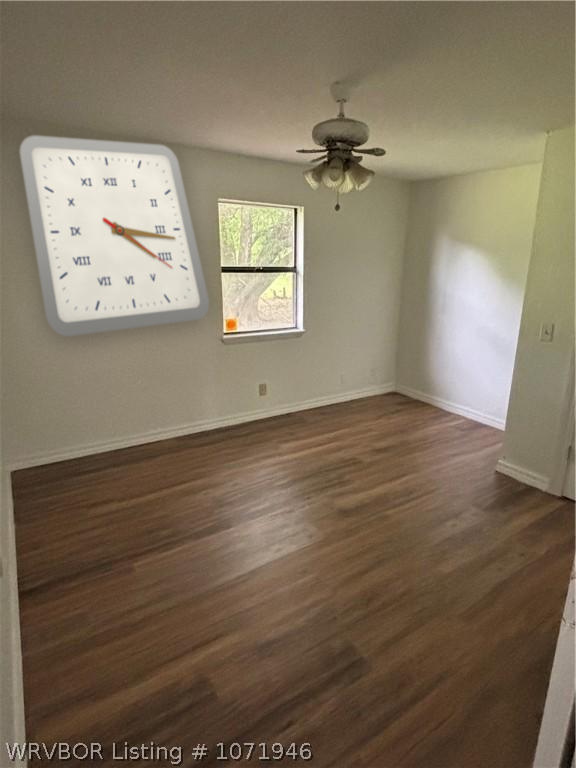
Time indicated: 4:16:21
